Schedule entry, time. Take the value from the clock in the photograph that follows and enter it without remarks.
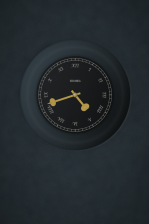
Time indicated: 4:42
